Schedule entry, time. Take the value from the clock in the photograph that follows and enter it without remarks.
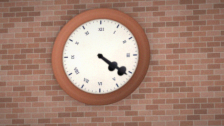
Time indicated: 4:21
